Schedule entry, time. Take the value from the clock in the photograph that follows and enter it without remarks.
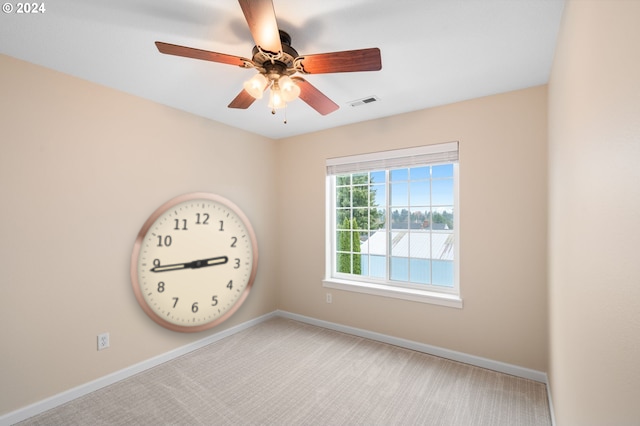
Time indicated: 2:44
